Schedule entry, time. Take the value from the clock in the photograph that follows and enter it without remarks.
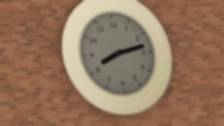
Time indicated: 8:13
